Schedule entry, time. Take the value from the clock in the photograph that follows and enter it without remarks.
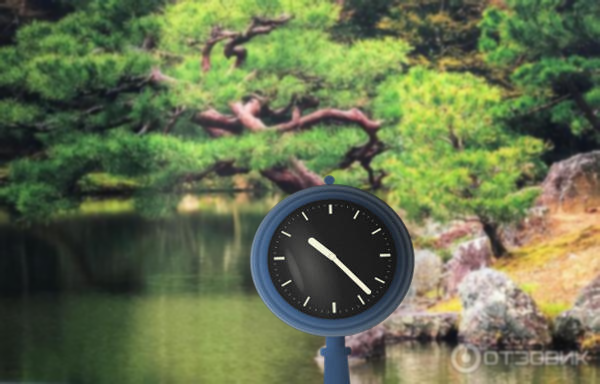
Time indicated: 10:23
